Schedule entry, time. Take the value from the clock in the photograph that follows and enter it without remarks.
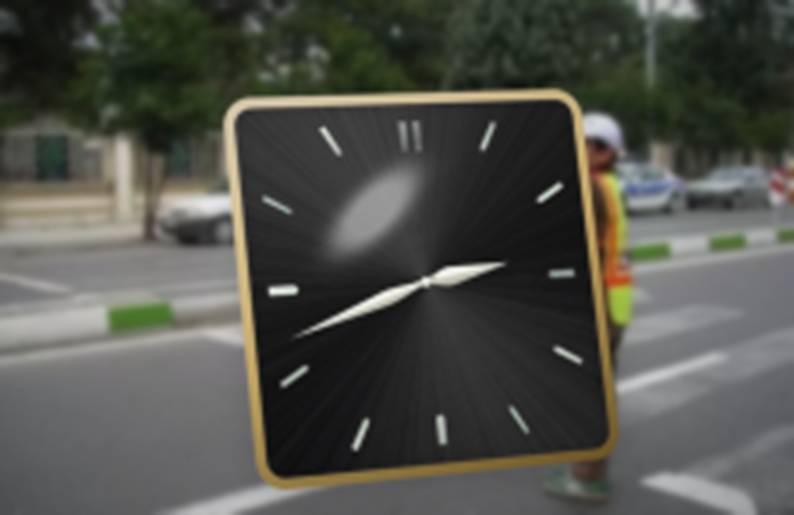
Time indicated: 2:42
